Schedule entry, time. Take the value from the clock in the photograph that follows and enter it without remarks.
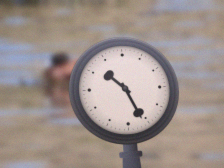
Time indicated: 10:26
